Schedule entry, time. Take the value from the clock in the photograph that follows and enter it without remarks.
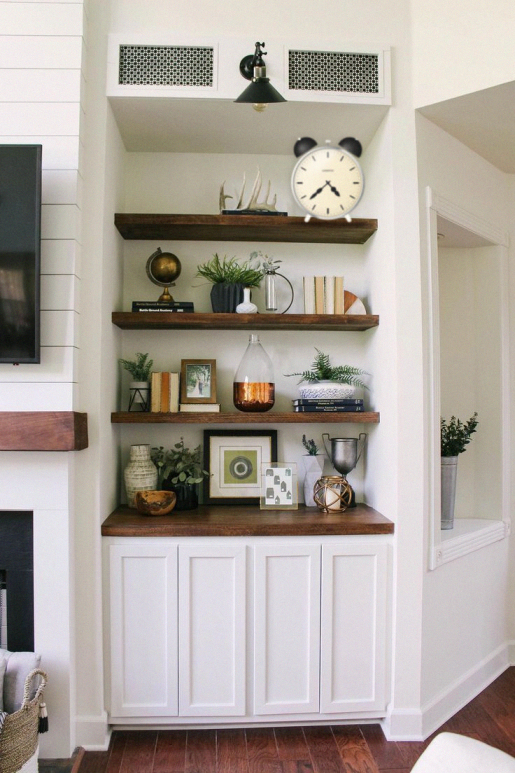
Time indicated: 4:38
